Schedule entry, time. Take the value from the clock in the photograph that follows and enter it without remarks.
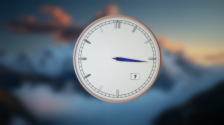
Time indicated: 3:16
